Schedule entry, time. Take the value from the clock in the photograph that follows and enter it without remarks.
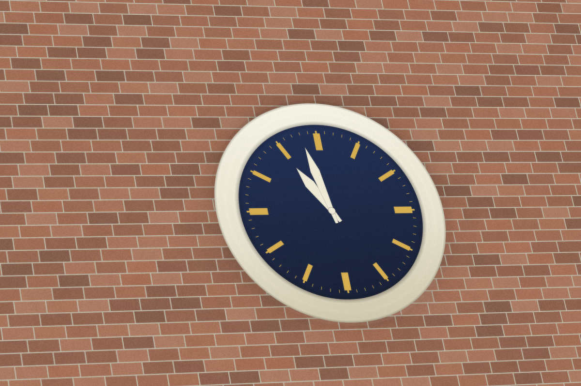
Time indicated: 10:58
